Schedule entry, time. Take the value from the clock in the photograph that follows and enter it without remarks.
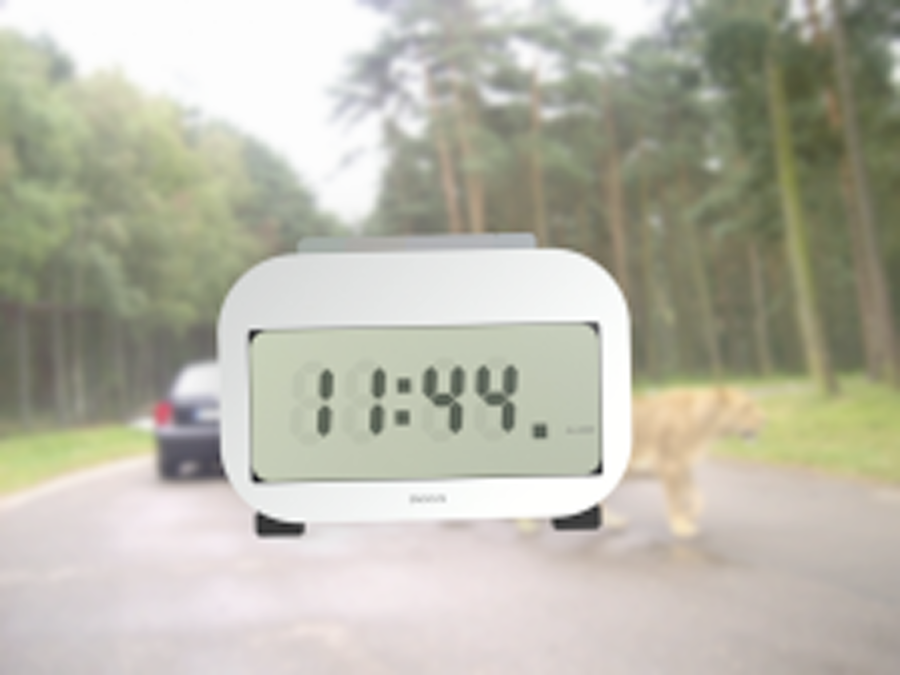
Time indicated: 11:44
